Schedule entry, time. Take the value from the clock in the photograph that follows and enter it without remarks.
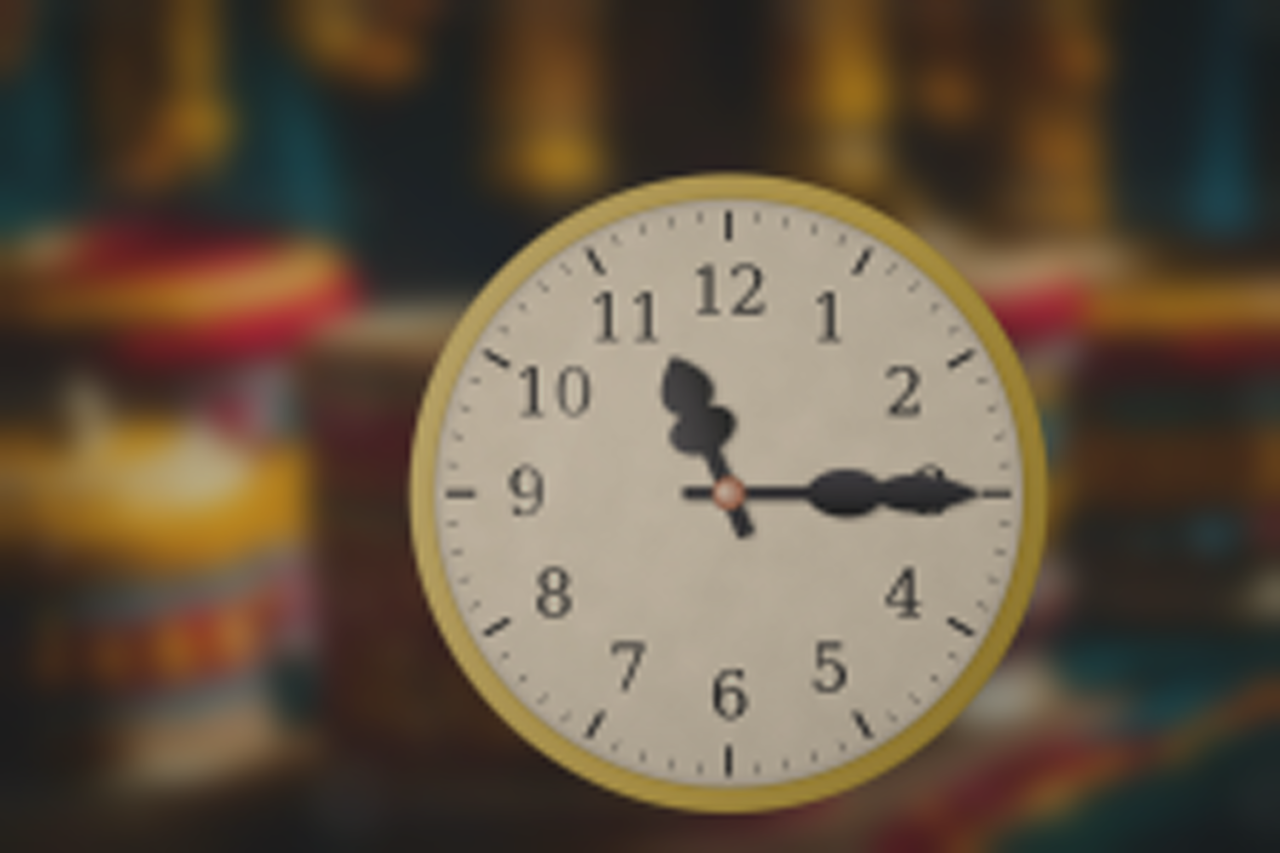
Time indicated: 11:15
